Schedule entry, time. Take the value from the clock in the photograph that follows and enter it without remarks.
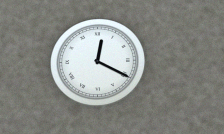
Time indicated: 12:20
